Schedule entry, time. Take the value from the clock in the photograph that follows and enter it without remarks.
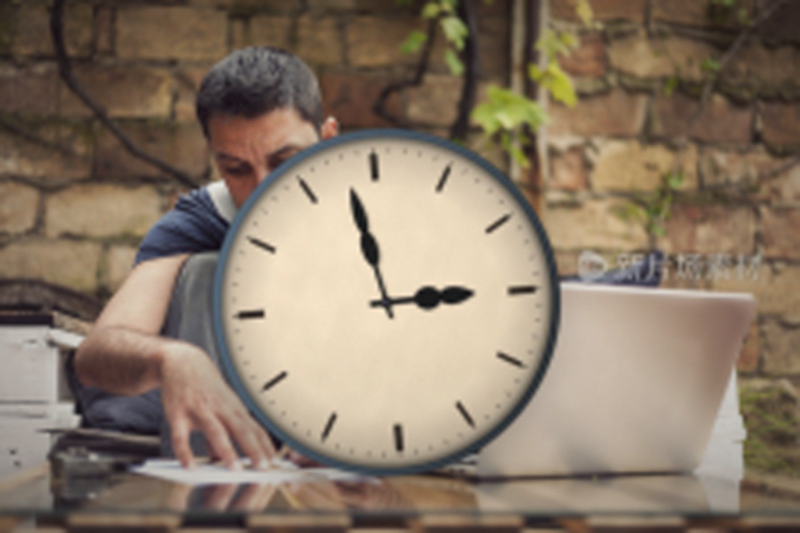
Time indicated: 2:58
